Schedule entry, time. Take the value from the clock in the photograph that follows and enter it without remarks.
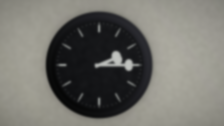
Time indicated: 2:15
